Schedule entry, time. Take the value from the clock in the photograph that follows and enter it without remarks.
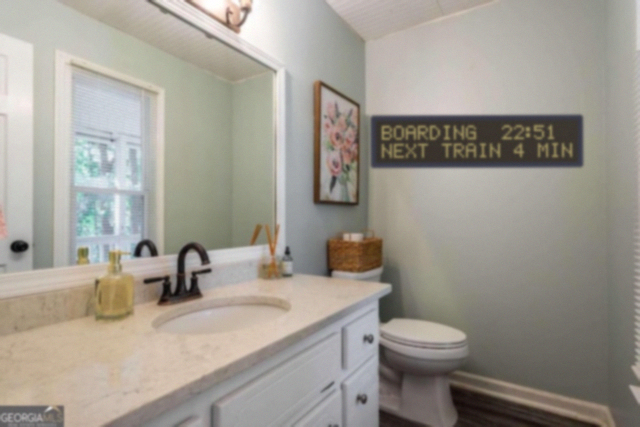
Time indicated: 22:51
